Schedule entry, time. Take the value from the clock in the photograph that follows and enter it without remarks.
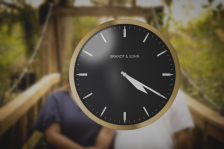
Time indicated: 4:20
